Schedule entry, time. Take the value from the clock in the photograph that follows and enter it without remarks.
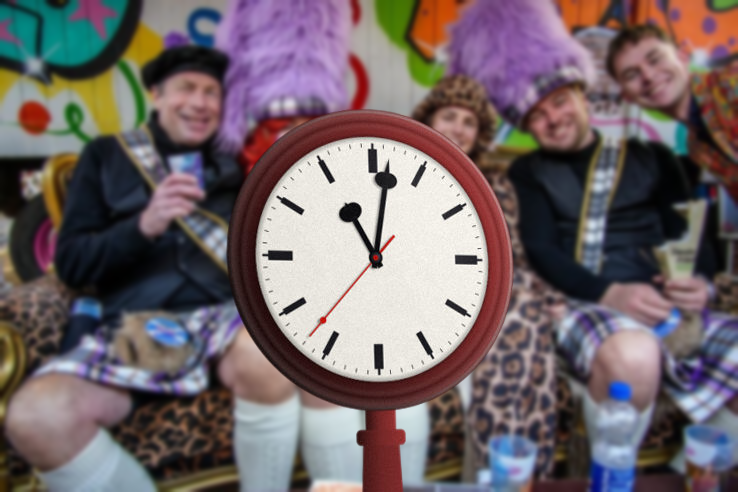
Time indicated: 11:01:37
